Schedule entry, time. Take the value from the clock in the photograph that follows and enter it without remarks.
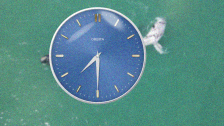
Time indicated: 7:30
